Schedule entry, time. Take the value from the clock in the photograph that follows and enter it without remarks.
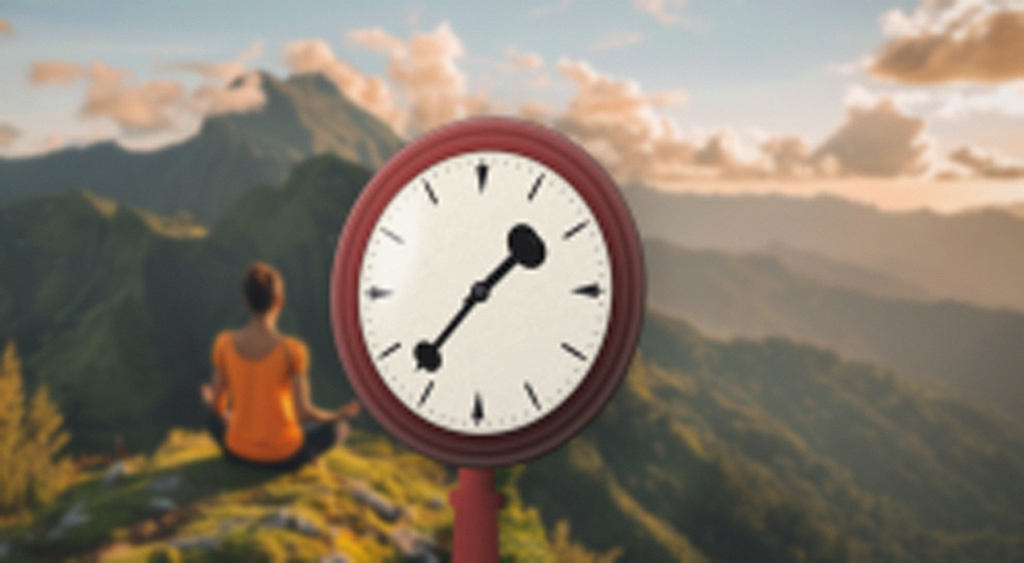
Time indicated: 1:37
